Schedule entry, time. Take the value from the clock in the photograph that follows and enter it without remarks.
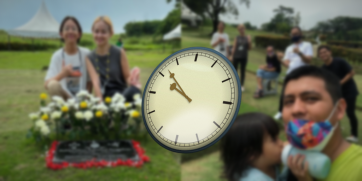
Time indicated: 9:52
